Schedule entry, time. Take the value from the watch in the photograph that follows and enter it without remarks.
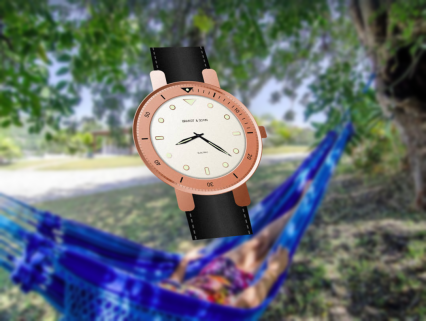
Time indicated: 8:22
